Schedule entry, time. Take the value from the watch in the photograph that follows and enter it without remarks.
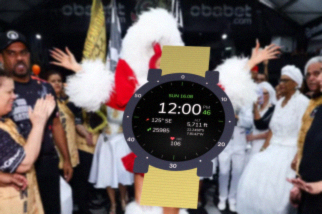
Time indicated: 12:00
